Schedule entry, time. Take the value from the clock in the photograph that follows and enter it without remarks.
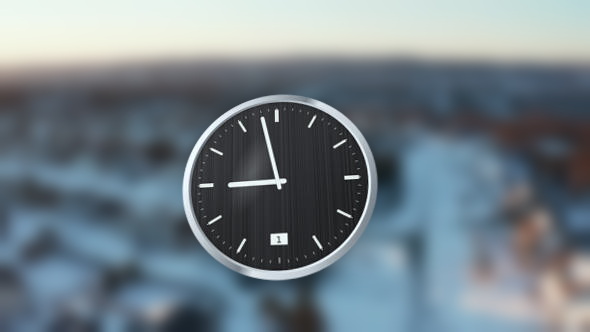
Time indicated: 8:58
